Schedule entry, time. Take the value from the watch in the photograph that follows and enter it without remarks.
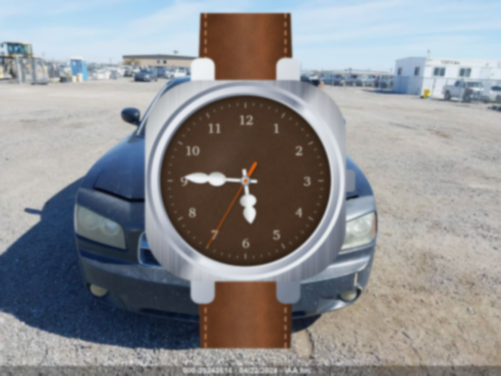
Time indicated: 5:45:35
